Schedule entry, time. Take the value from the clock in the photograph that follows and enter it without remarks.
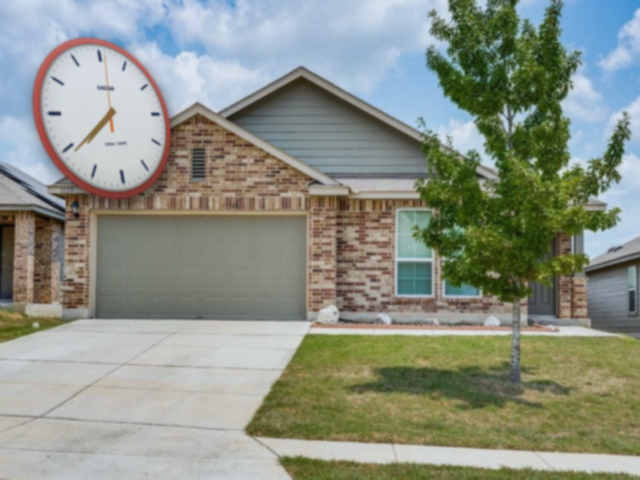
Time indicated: 7:39:01
